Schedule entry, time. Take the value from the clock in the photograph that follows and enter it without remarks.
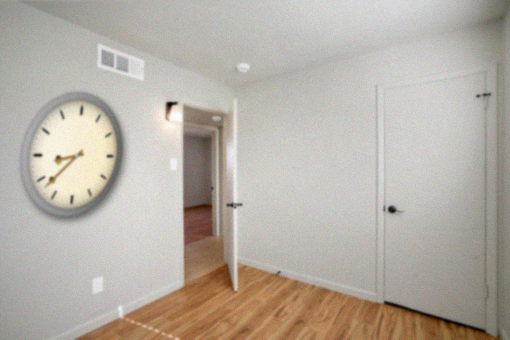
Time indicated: 8:38
